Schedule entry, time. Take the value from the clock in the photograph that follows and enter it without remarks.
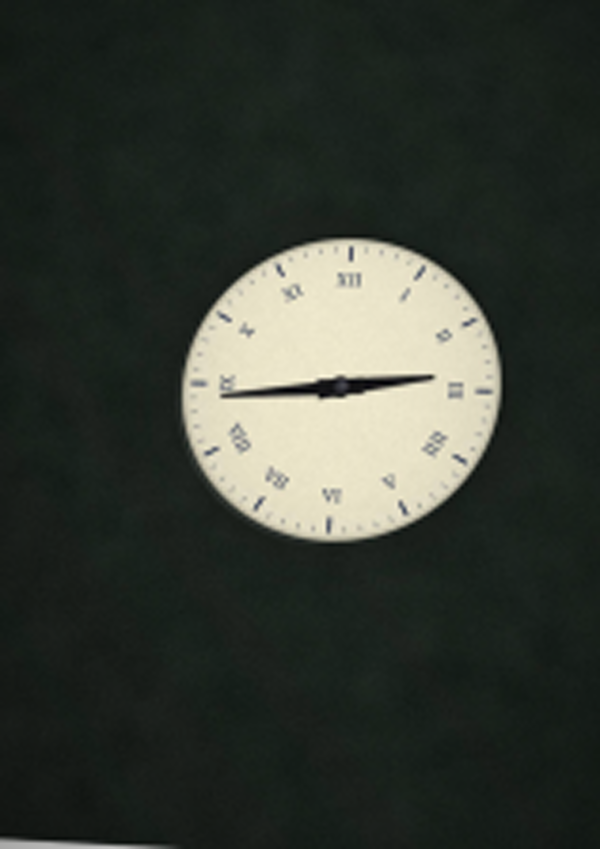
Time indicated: 2:44
